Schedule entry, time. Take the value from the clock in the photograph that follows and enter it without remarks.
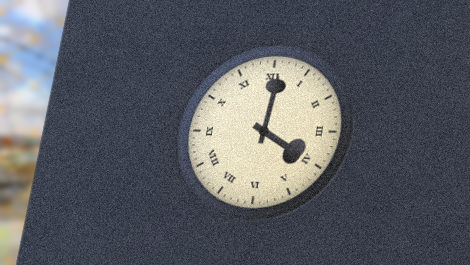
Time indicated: 4:01
